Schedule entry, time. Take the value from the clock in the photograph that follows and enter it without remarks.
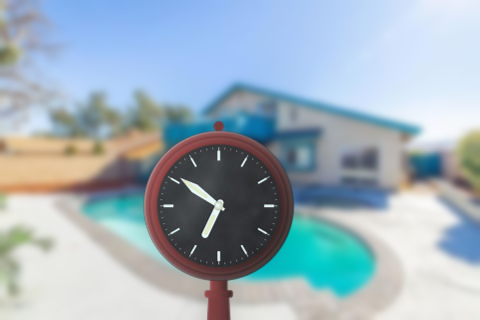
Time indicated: 6:51
